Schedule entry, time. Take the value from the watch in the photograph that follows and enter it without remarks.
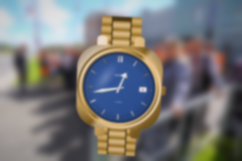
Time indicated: 12:43
